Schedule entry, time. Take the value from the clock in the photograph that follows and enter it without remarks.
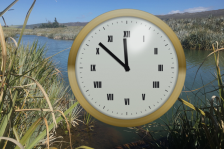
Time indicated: 11:52
